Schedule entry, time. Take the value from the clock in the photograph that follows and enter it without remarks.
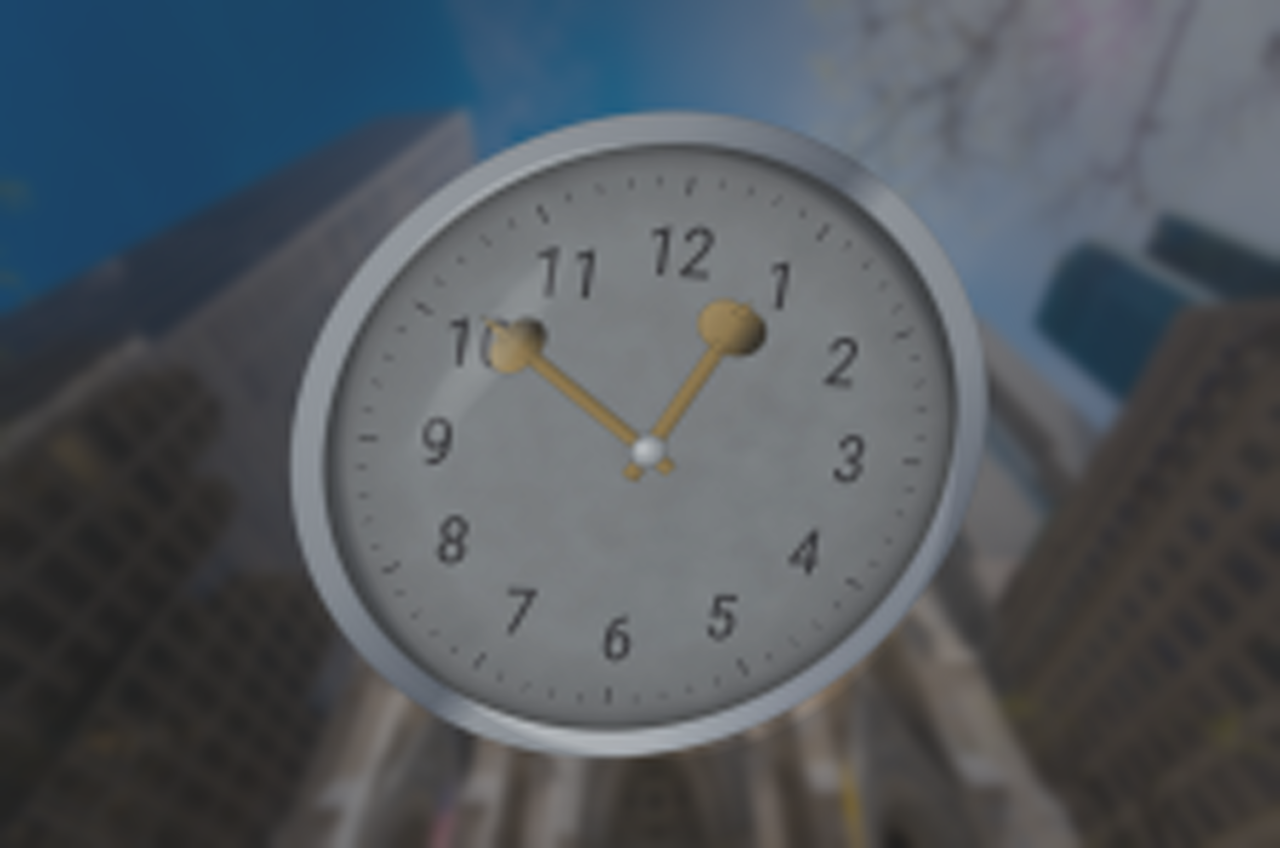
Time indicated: 12:51
